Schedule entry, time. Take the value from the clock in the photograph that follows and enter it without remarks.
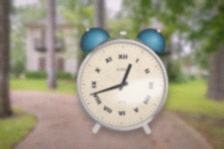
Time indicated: 12:42
